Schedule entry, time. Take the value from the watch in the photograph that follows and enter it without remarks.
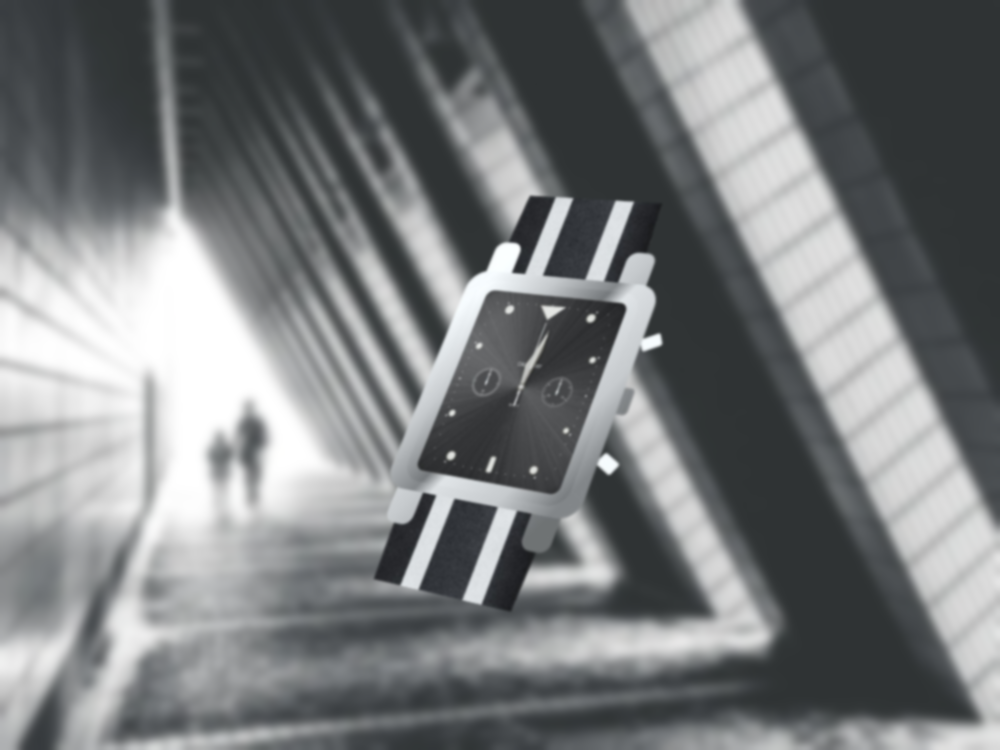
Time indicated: 12:01
